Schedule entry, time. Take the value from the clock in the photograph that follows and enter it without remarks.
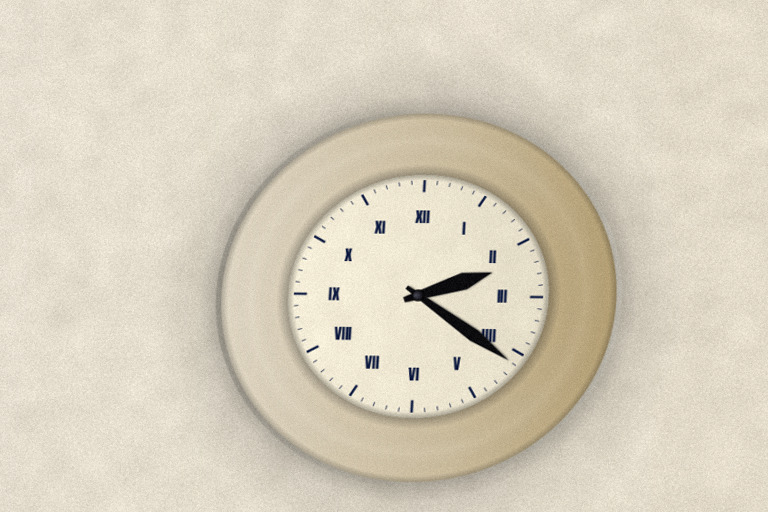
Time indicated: 2:21
